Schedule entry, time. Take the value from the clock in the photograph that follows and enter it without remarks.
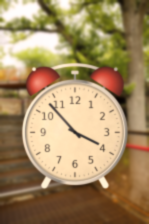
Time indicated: 3:53
